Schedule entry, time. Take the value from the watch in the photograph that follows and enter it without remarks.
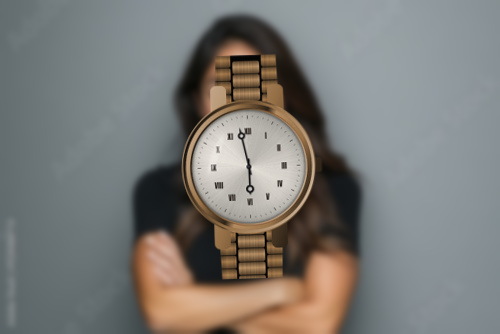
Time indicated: 5:58
